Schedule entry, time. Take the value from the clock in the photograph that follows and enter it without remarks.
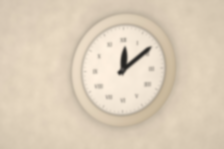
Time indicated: 12:09
